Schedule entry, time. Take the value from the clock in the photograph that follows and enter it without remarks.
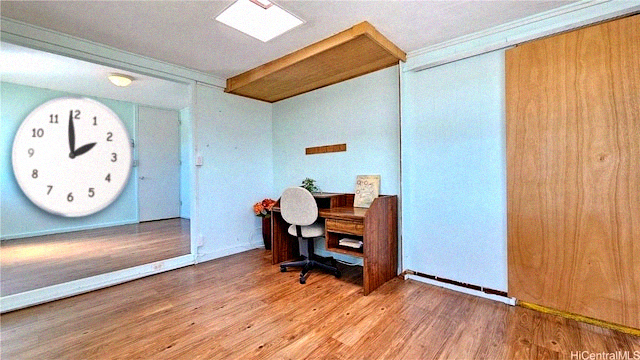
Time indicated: 1:59
